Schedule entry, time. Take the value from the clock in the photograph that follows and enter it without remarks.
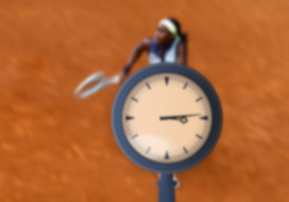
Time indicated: 3:14
